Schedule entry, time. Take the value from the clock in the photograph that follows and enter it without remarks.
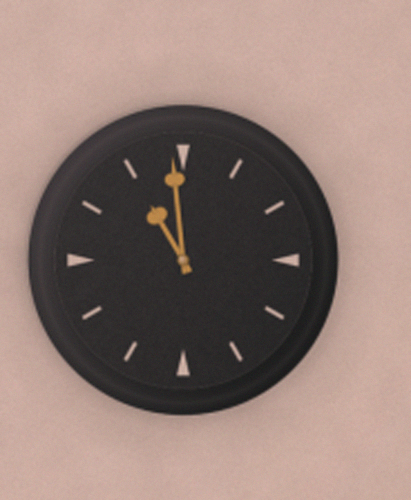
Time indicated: 10:59
